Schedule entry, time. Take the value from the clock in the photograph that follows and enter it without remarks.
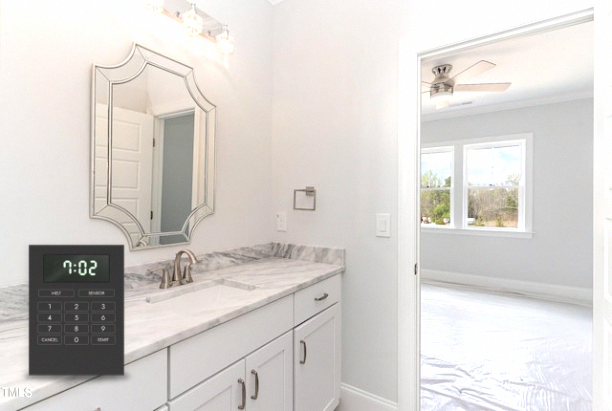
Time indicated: 7:02
